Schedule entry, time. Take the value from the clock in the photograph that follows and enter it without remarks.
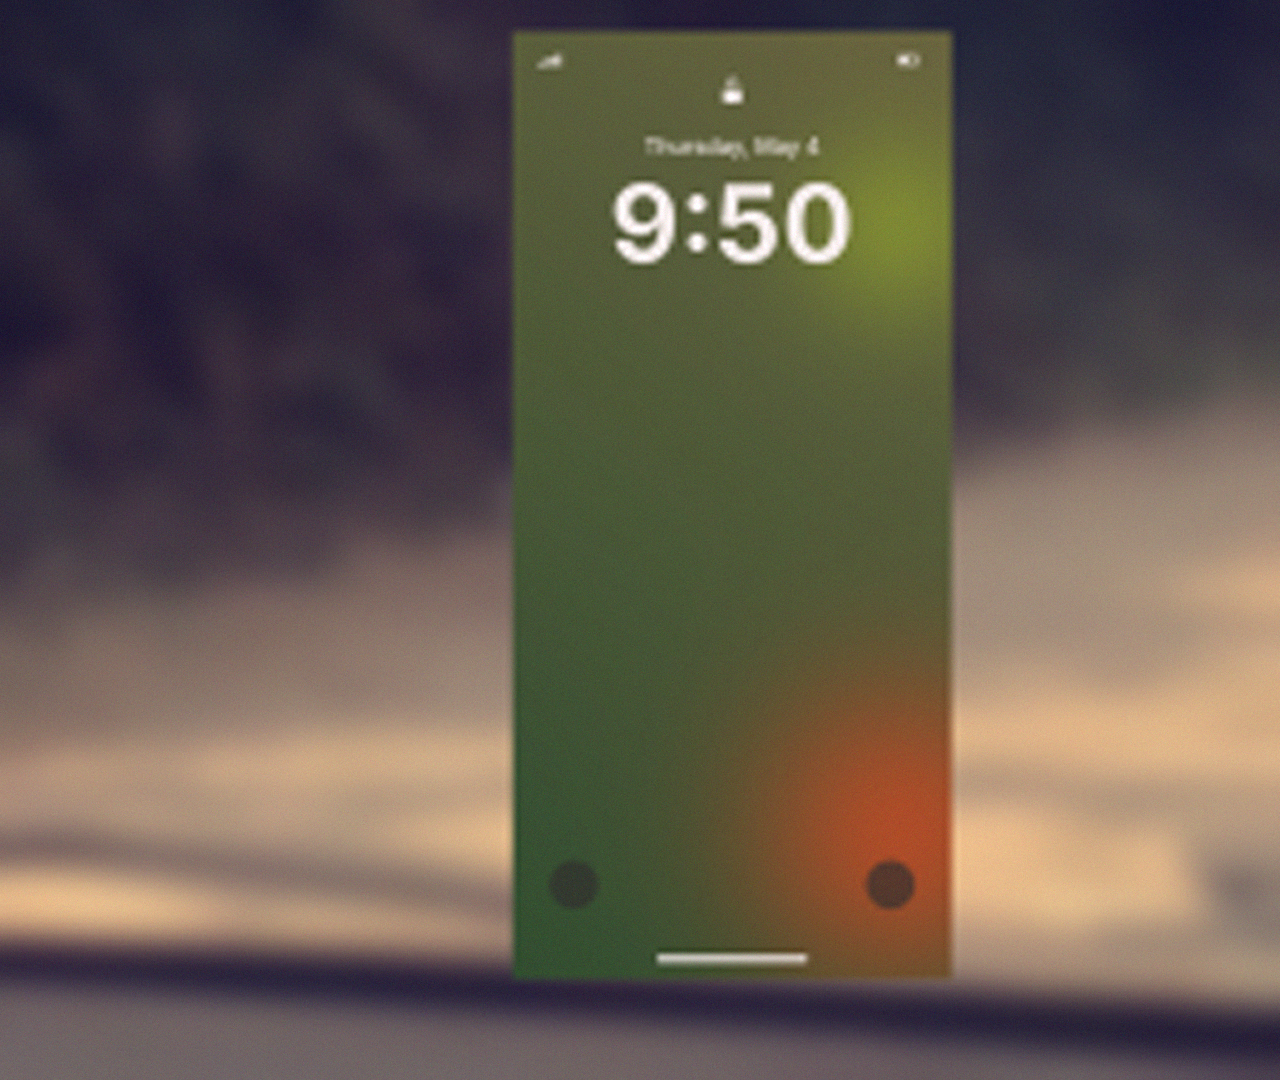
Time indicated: 9:50
